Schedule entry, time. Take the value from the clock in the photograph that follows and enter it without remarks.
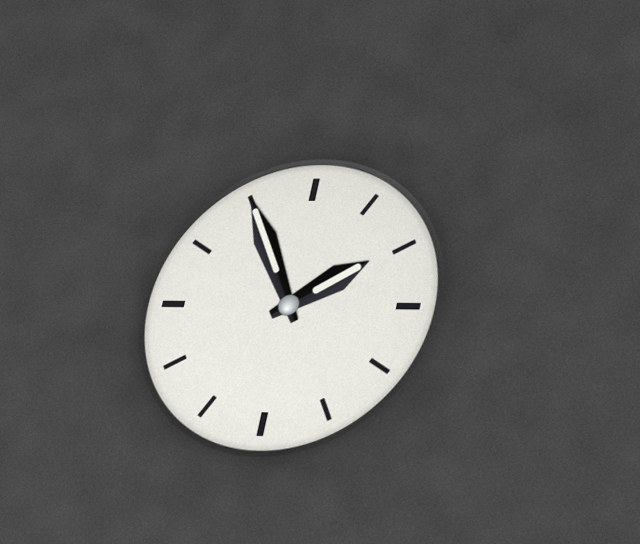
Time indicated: 1:55
